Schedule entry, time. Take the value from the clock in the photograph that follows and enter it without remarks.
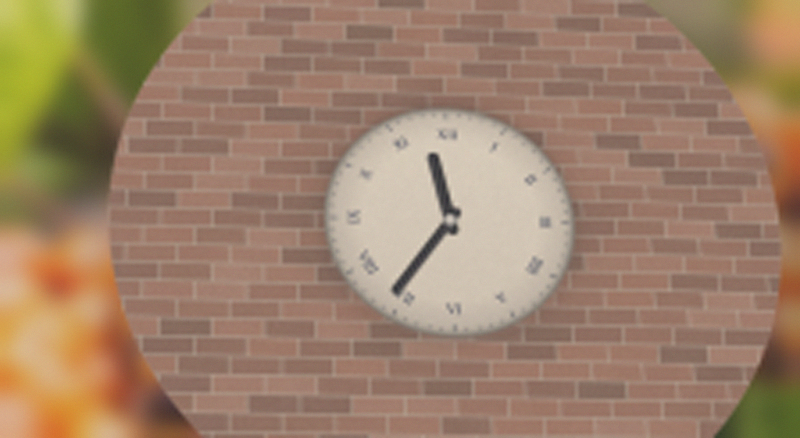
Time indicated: 11:36
